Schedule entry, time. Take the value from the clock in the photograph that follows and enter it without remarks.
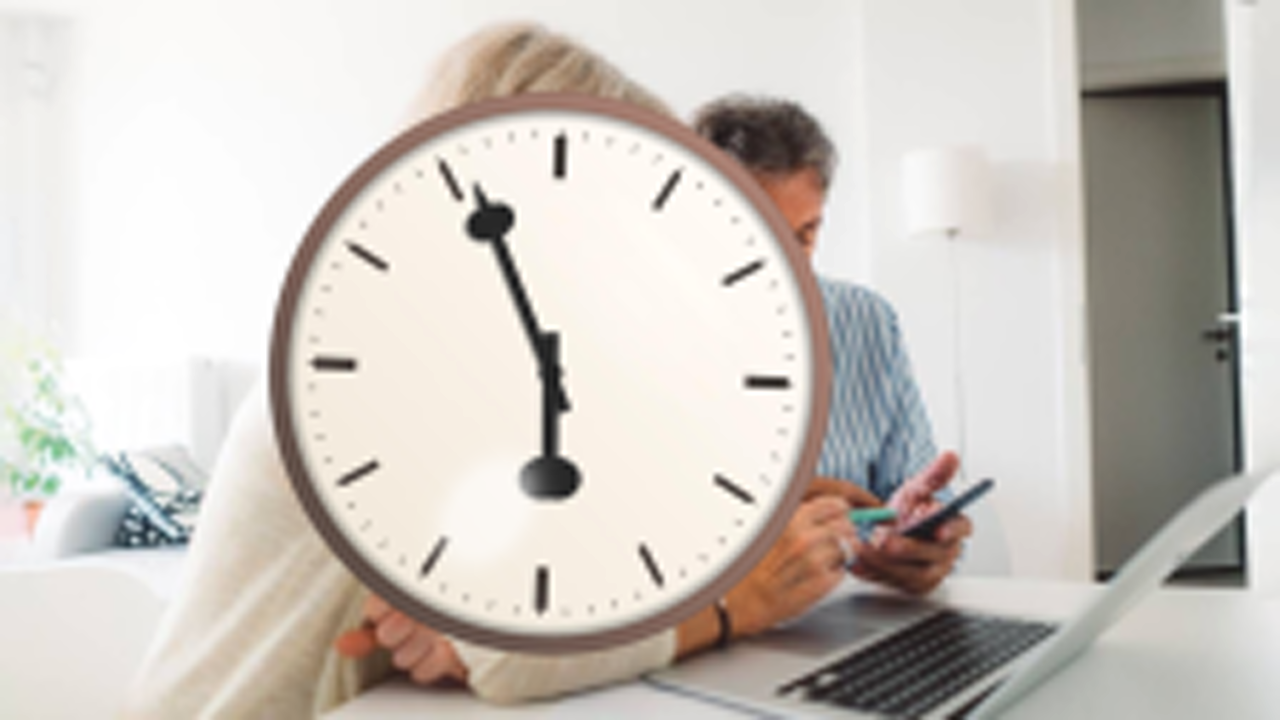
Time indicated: 5:56
